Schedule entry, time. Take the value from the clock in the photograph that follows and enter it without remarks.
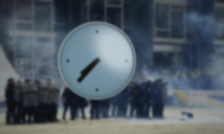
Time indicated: 7:37
